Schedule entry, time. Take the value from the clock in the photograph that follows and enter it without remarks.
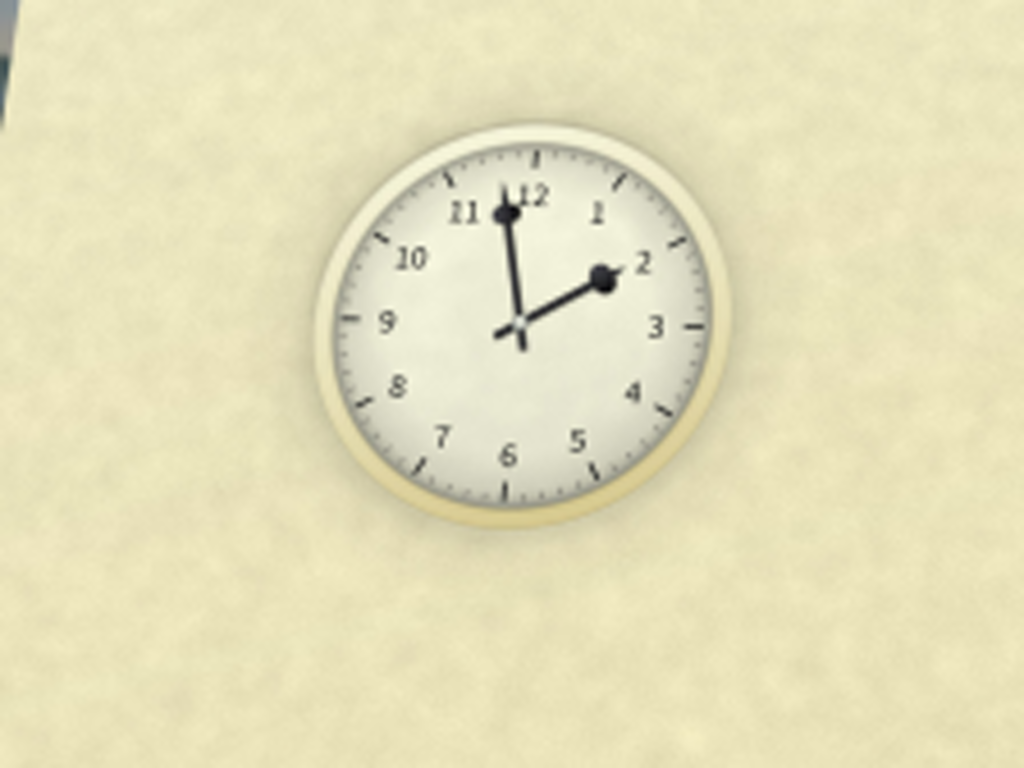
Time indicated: 1:58
